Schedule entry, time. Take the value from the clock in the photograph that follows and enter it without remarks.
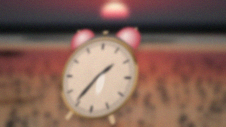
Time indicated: 1:36
